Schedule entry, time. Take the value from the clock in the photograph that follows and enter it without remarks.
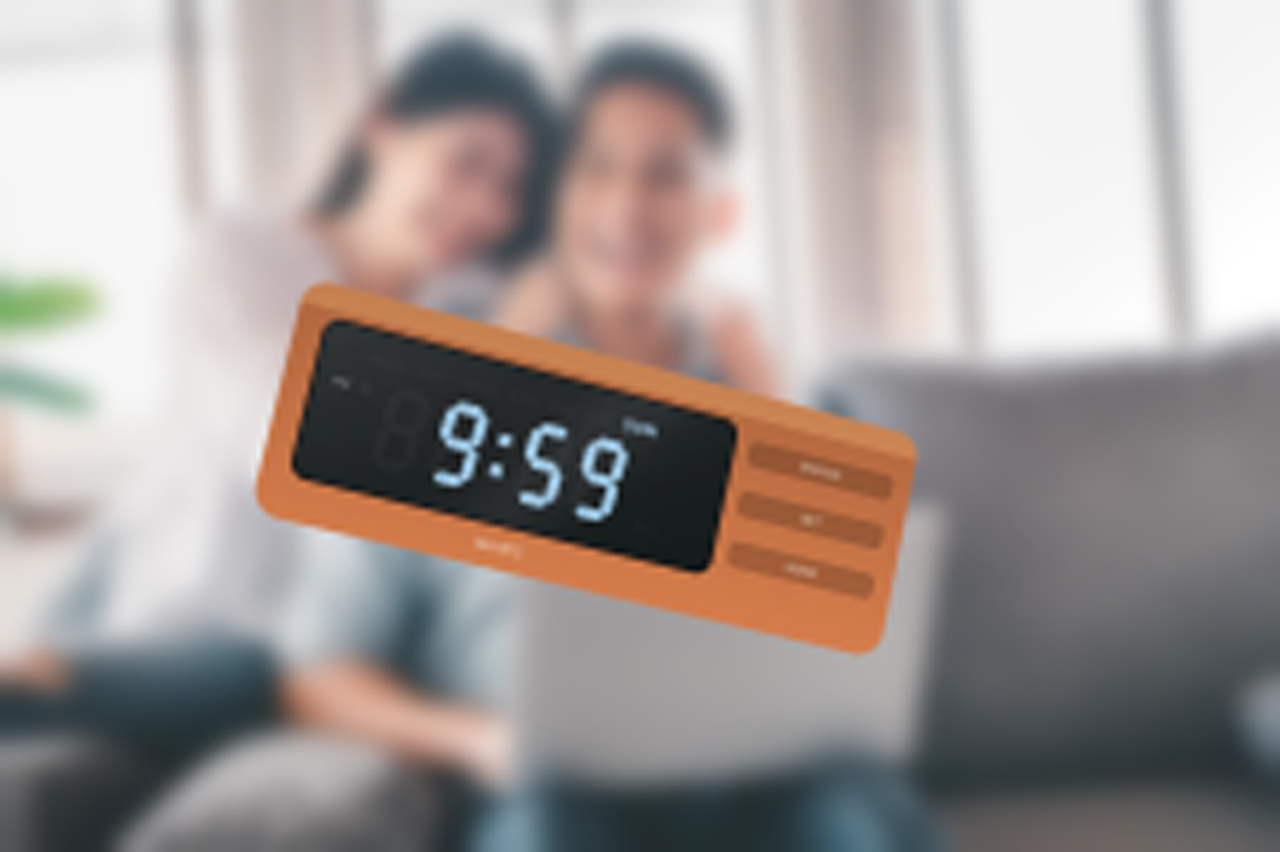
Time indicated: 9:59
